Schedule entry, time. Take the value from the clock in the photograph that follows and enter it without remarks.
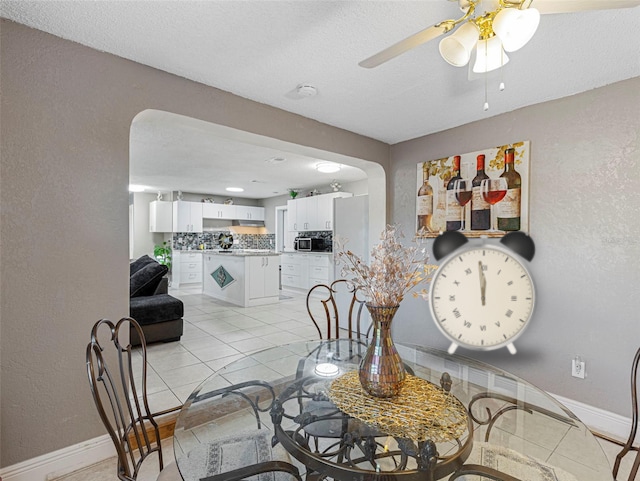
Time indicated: 11:59
